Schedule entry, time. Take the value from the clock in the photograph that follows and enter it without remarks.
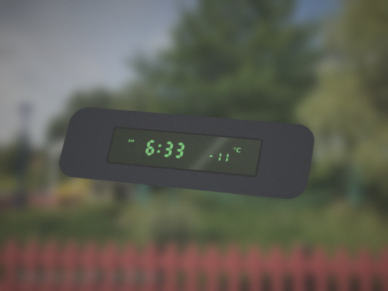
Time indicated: 6:33
